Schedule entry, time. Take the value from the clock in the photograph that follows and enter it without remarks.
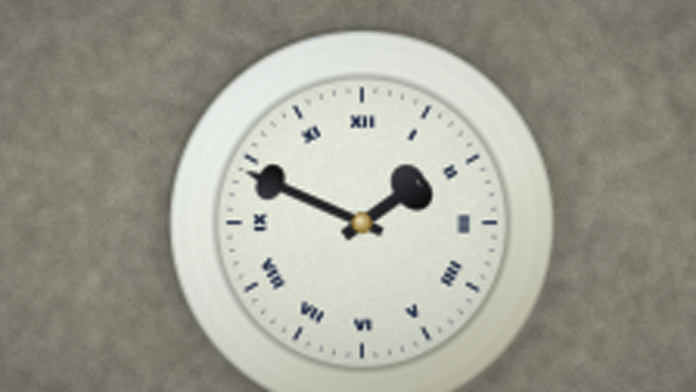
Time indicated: 1:49
